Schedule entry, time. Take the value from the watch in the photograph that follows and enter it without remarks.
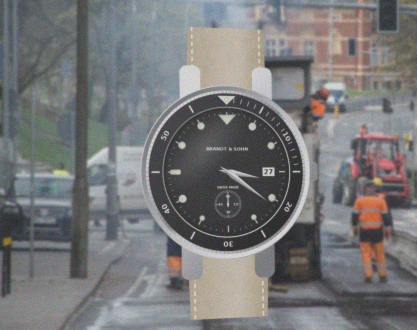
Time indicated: 3:21
